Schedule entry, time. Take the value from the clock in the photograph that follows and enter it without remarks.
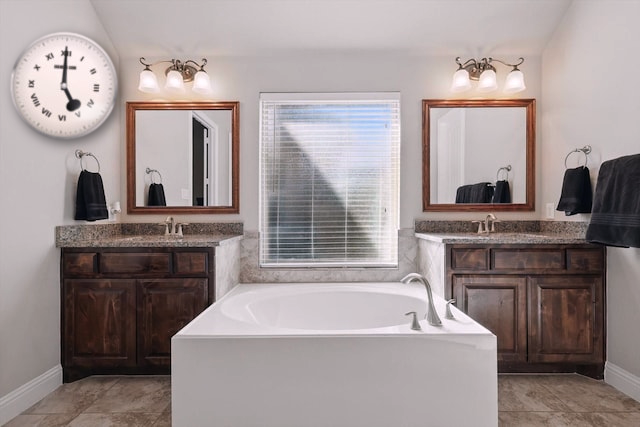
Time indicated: 5:00
